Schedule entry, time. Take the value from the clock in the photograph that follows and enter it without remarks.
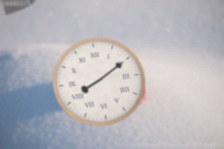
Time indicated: 8:10
